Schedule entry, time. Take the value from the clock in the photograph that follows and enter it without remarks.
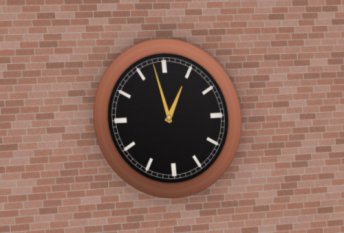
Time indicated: 12:58
